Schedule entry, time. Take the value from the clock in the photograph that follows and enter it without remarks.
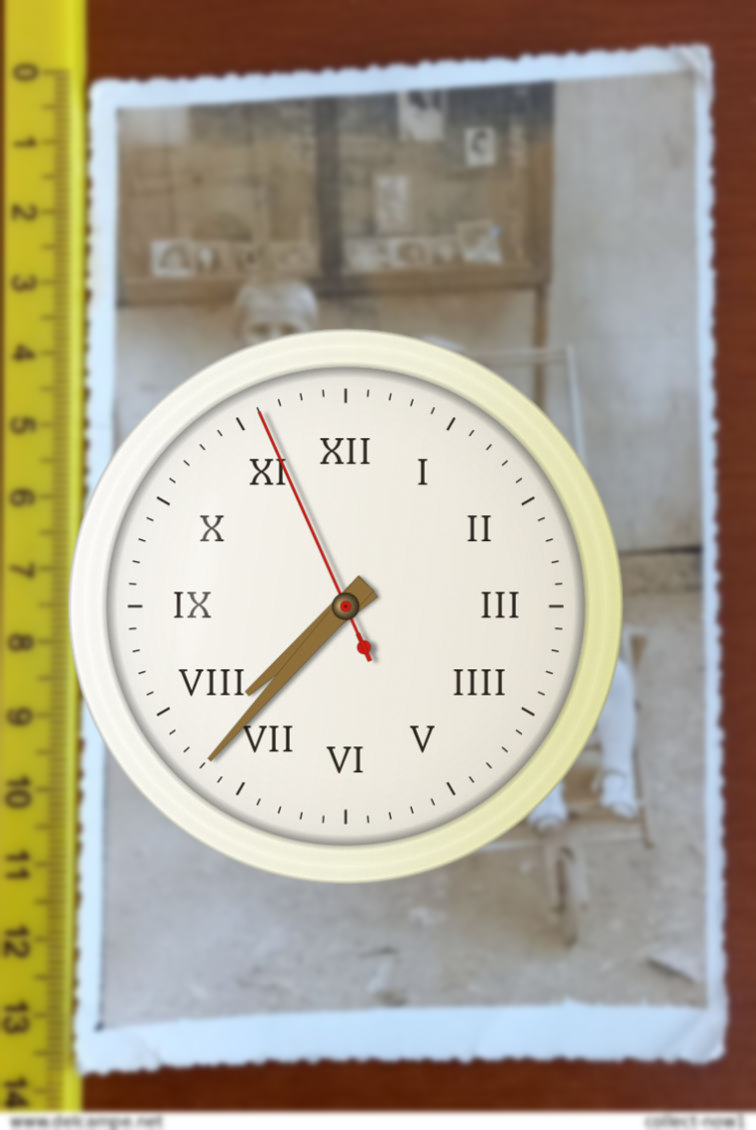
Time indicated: 7:36:56
